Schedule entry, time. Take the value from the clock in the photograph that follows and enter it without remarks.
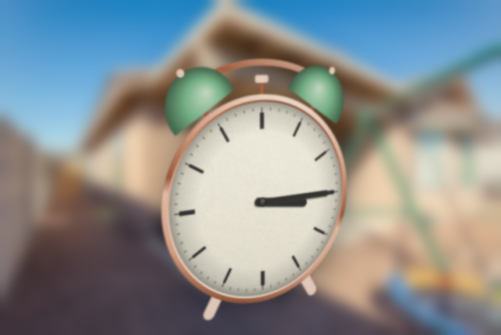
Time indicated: 3:15
